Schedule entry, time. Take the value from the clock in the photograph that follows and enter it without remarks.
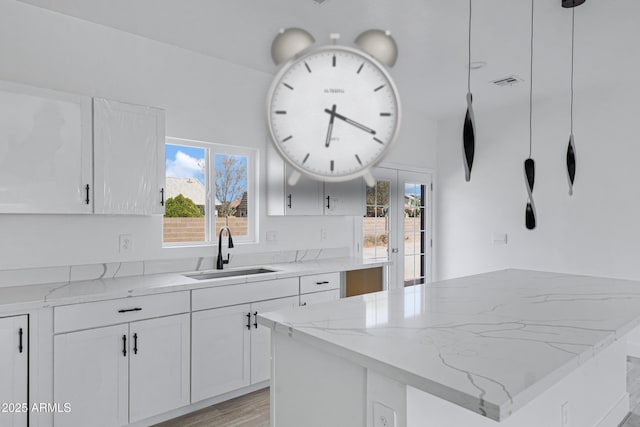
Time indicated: 6:19
